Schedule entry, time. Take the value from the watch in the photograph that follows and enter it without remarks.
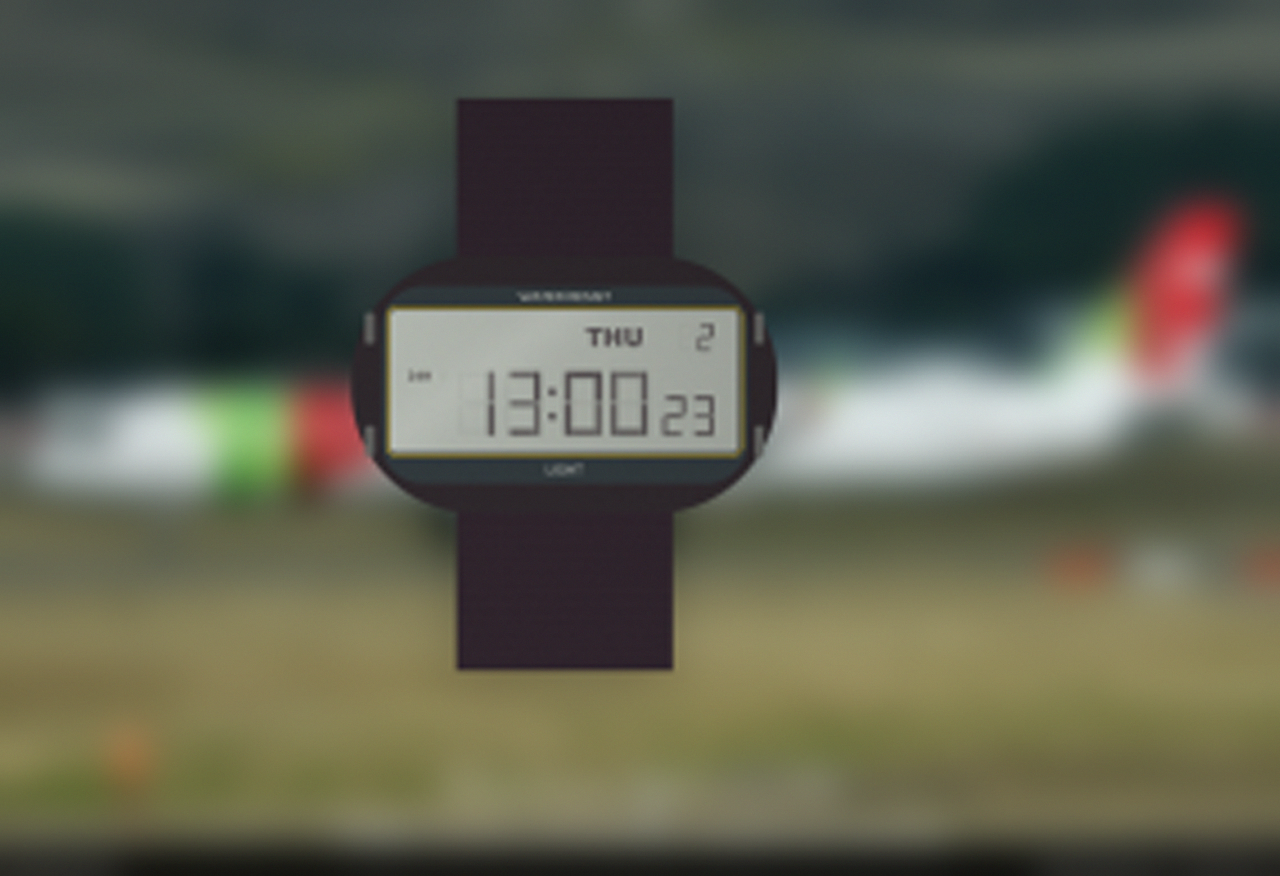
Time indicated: 13:00:23
